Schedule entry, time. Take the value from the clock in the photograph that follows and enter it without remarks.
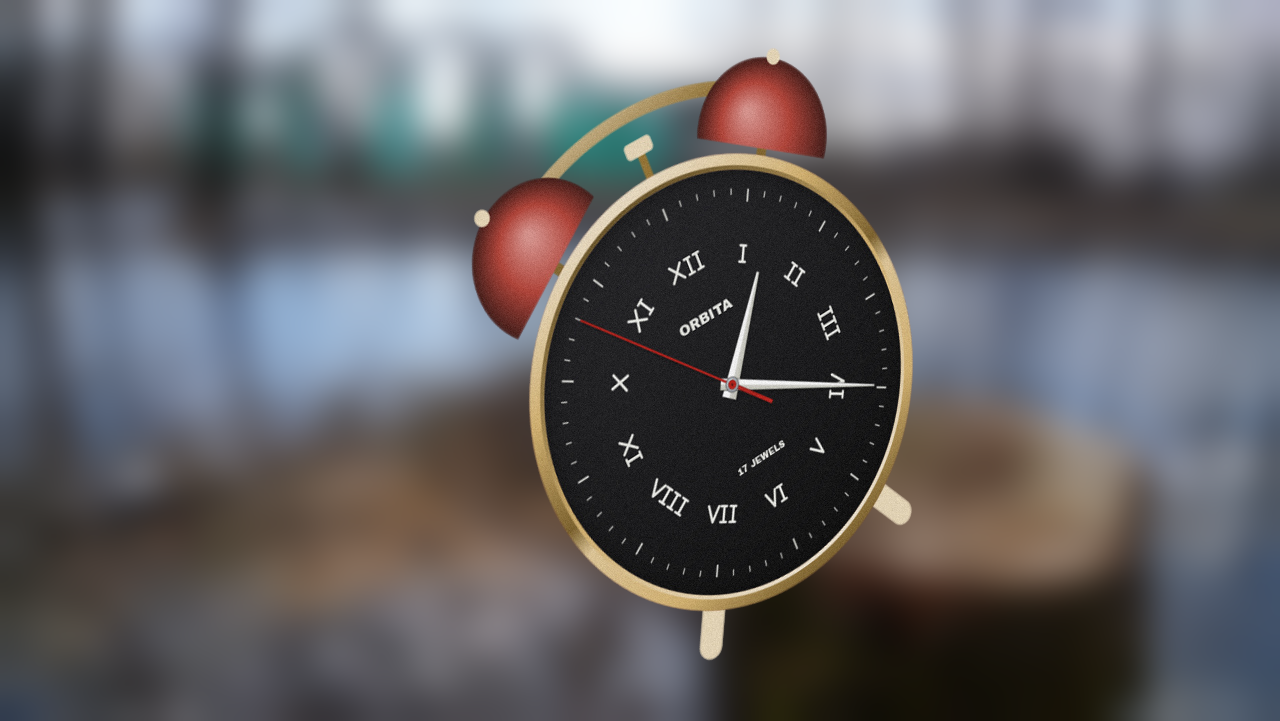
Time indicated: 1:19:53
